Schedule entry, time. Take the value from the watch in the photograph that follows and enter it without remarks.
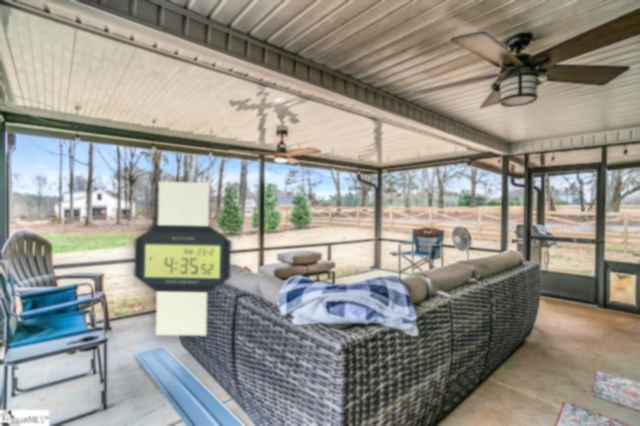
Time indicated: 4:35
